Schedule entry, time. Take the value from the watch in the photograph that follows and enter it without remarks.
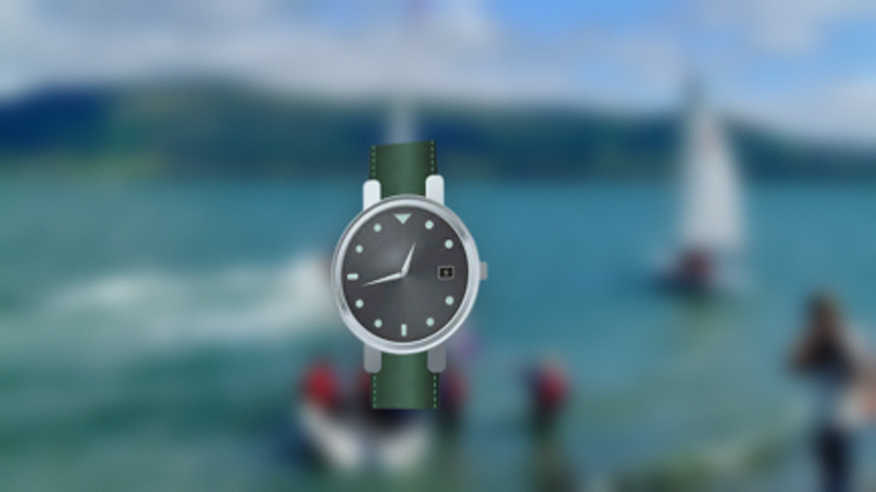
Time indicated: 12:43
